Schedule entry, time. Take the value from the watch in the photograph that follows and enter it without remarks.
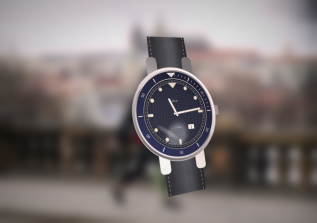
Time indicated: 11:14
